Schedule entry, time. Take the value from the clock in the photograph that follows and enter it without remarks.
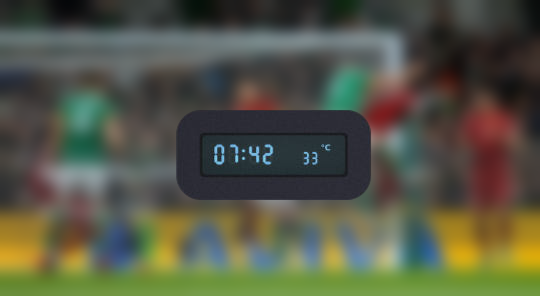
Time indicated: 7:42
